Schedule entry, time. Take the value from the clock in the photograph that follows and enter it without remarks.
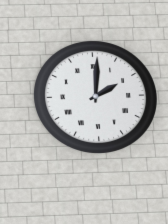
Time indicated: 2:01
